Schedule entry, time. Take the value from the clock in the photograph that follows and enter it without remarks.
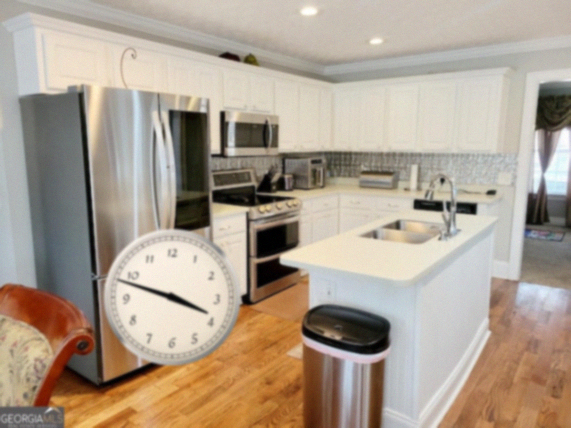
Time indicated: 3:48
